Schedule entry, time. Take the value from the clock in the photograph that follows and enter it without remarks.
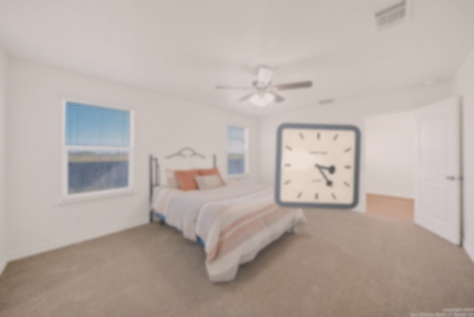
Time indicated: 3:24
